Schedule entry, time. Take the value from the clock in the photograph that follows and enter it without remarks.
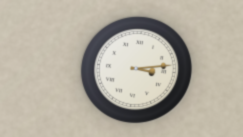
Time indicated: 3:13
